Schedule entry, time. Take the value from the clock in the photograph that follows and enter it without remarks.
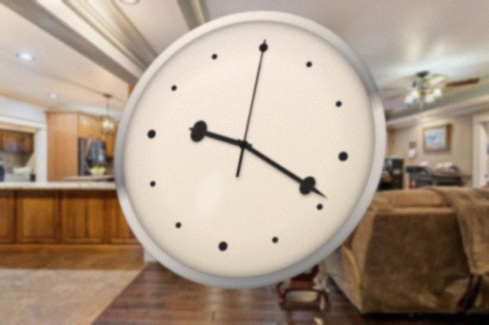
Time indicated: 9:19:00
